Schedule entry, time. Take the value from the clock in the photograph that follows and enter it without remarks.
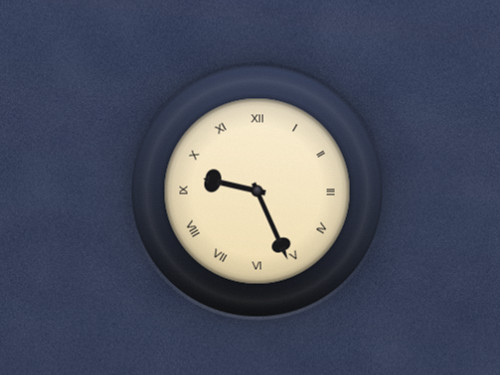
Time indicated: 9:26
